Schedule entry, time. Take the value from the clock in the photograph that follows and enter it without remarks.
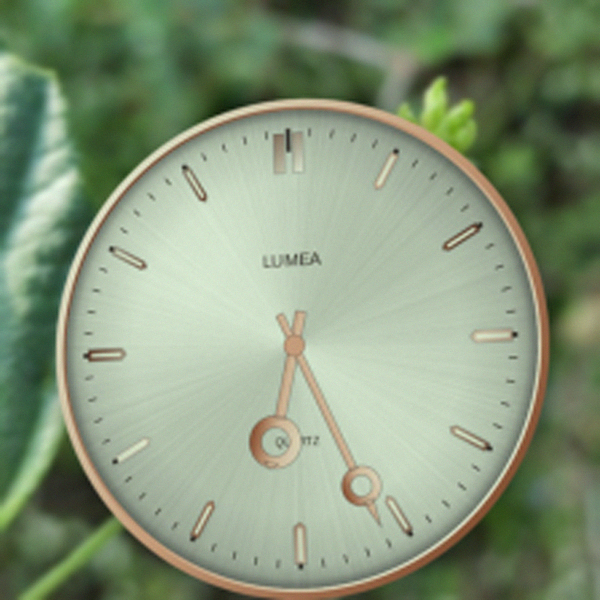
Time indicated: 6:26
